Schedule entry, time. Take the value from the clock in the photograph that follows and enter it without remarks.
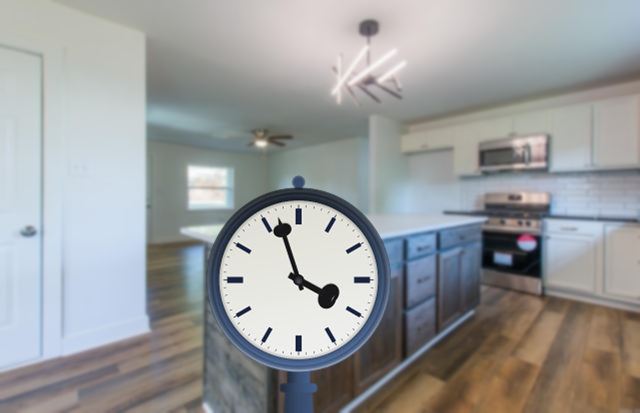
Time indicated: 3:57
